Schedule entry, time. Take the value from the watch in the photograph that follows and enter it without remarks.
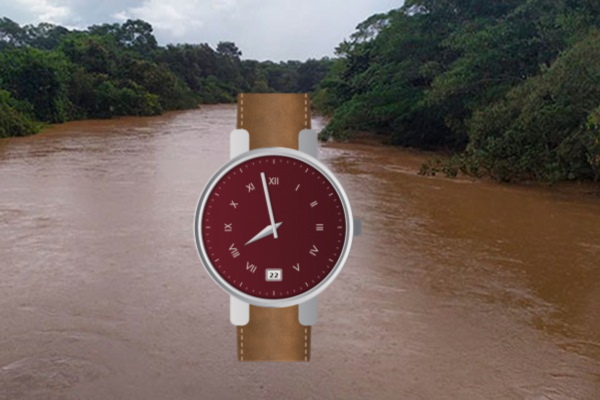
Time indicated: 7:58
